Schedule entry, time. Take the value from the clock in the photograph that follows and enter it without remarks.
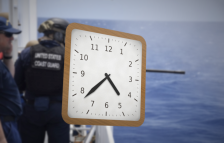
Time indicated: 4:38
